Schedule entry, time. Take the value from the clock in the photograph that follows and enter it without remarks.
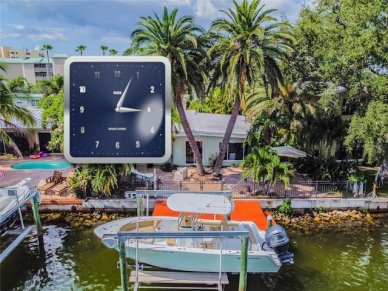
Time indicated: 3:04
